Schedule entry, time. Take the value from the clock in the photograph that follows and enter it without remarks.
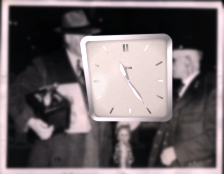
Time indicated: 11:25
